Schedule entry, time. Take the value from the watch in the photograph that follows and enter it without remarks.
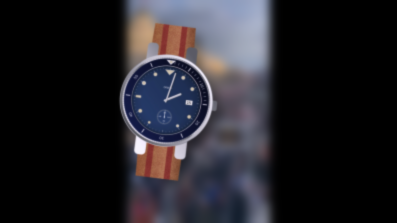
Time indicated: 2:02
